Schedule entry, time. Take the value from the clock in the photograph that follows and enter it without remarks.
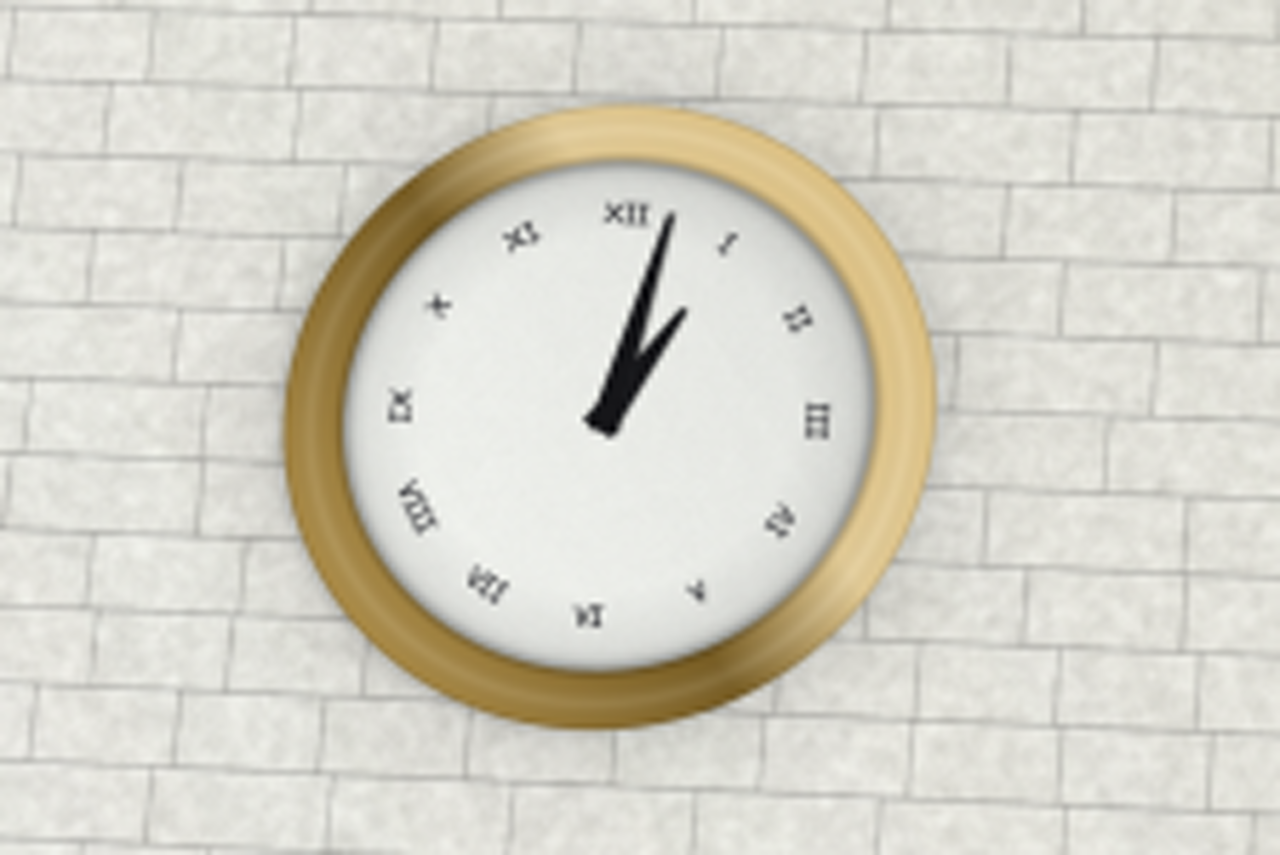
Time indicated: 1:02
